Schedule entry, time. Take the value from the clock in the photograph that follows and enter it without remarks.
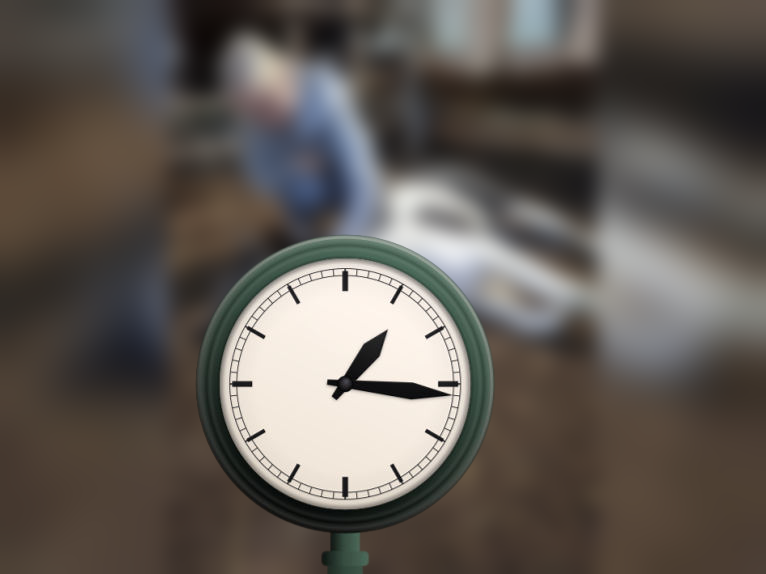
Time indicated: 1:16
